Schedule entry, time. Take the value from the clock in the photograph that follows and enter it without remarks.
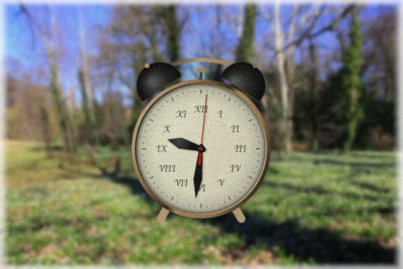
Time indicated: 9:31:01
